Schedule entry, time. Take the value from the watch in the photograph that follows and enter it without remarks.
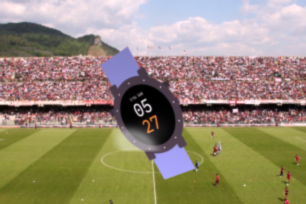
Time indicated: 5:27
